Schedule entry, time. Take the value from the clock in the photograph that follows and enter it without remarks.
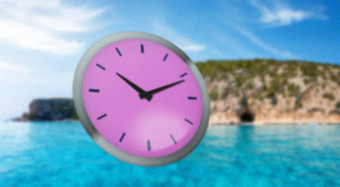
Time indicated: 10:11
